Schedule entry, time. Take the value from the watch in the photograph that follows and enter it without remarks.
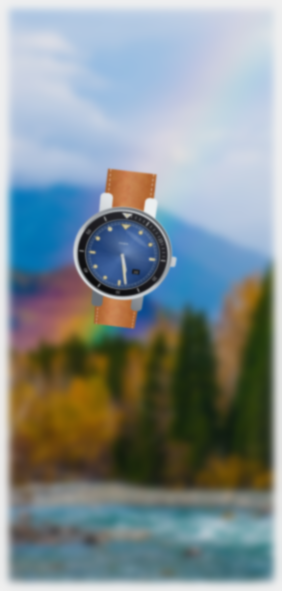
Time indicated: 5:28
